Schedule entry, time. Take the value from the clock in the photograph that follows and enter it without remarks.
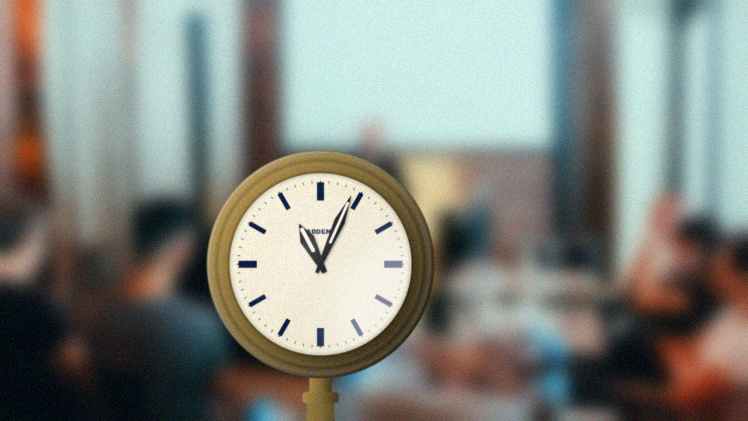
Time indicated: 11:04
